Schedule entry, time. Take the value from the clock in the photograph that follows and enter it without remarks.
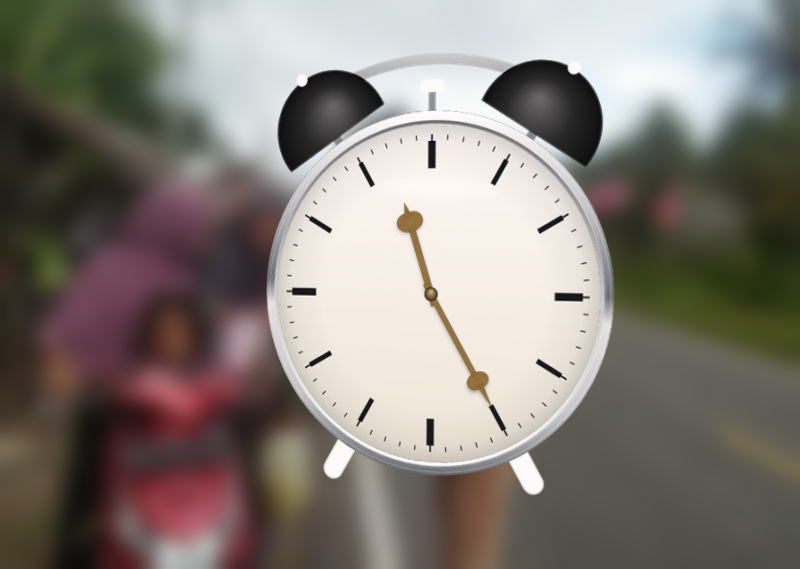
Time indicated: 11:25
